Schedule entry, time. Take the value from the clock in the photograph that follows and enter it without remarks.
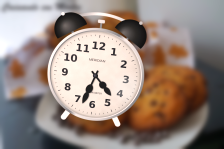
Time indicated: 4:33
